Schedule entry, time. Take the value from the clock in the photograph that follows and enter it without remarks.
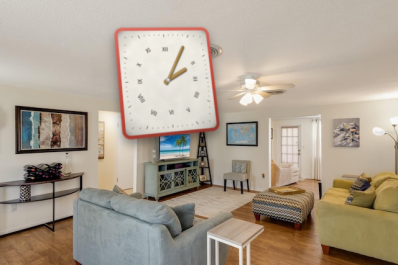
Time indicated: 2:05
